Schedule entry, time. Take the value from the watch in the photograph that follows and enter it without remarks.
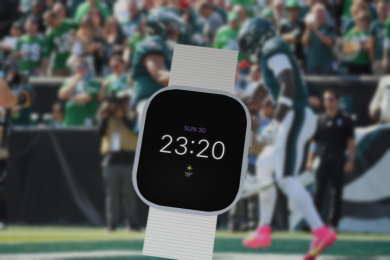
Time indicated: 23:20
